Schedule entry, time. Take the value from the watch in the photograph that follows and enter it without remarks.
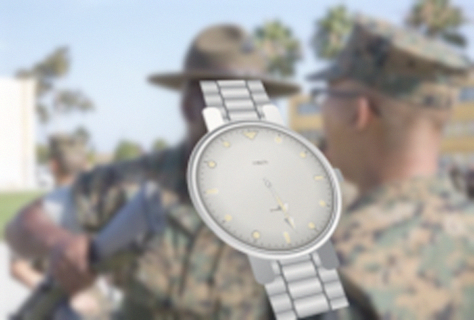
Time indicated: 5:28
